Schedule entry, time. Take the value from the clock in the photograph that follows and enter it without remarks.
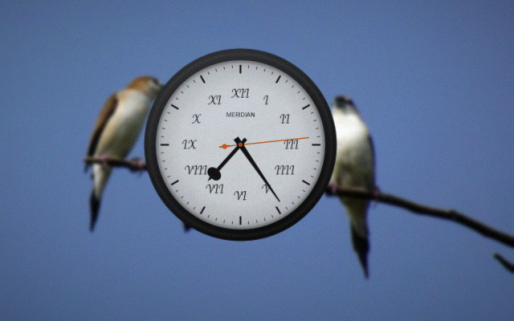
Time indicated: 7:24:14
